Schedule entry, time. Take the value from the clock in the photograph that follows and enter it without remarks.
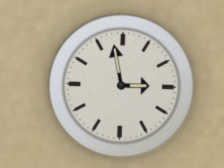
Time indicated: 2:58
